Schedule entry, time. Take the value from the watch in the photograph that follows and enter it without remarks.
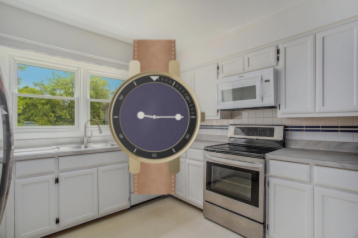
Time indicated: 9:15
